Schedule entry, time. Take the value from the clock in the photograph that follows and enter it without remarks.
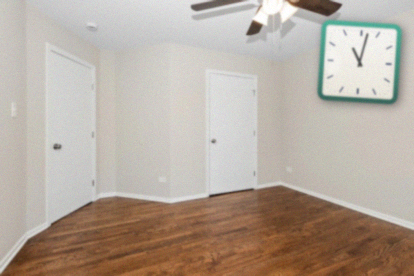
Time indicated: 11:02
